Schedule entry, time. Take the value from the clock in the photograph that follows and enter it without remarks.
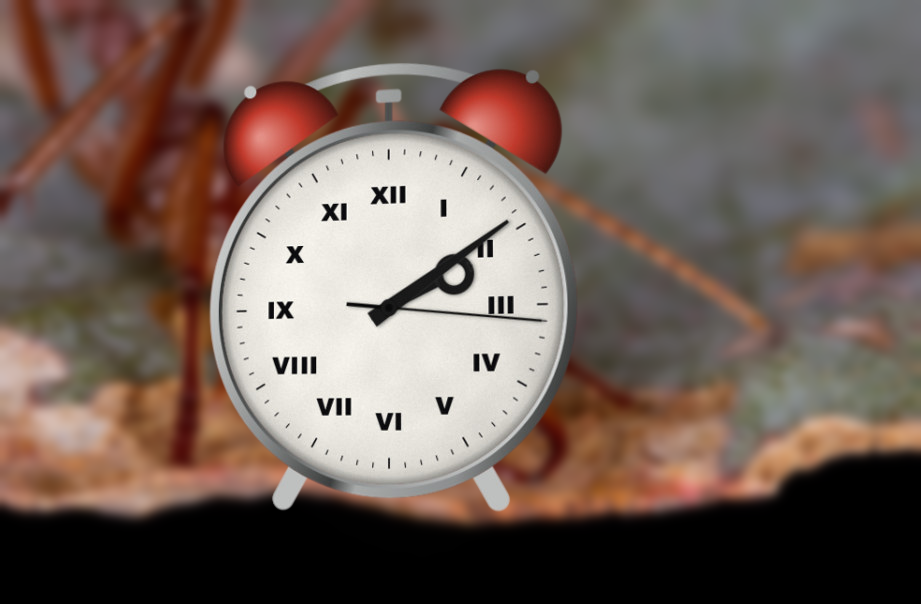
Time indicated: 2:09:16
